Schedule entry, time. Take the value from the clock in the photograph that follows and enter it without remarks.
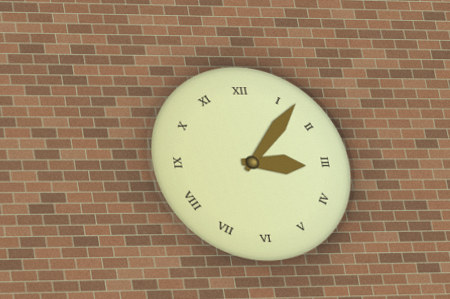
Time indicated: 3:07
